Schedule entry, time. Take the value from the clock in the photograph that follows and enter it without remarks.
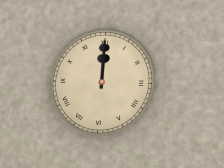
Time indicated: 12:00
